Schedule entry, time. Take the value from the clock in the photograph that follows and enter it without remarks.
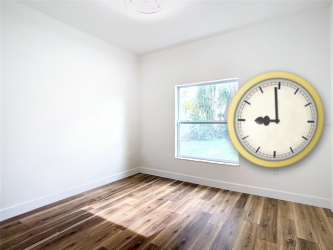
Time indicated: 8:59
